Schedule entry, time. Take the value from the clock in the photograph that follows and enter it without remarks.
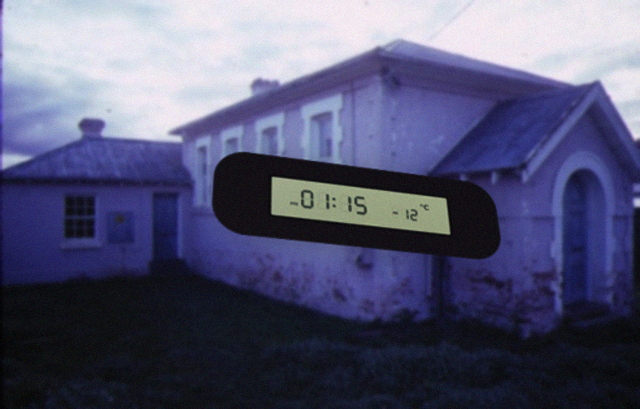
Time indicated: 1:15
